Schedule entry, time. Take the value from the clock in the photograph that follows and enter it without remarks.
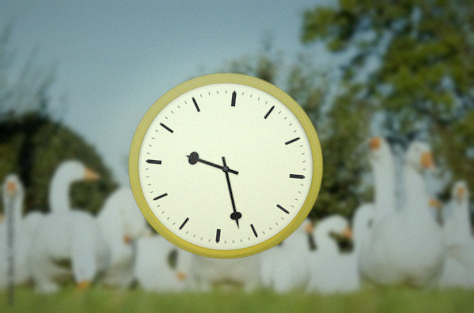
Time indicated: 9:27
